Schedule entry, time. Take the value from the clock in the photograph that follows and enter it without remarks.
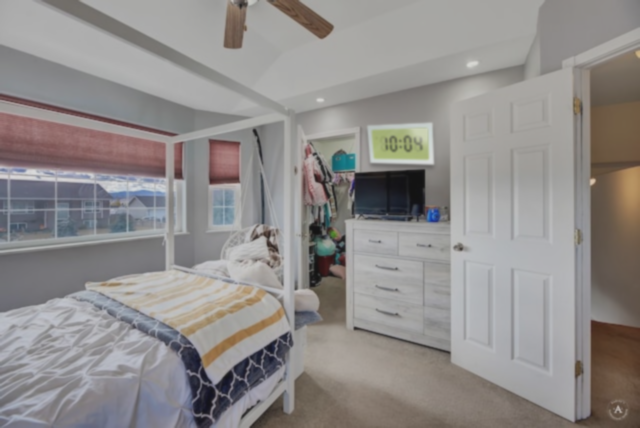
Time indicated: 10:04
